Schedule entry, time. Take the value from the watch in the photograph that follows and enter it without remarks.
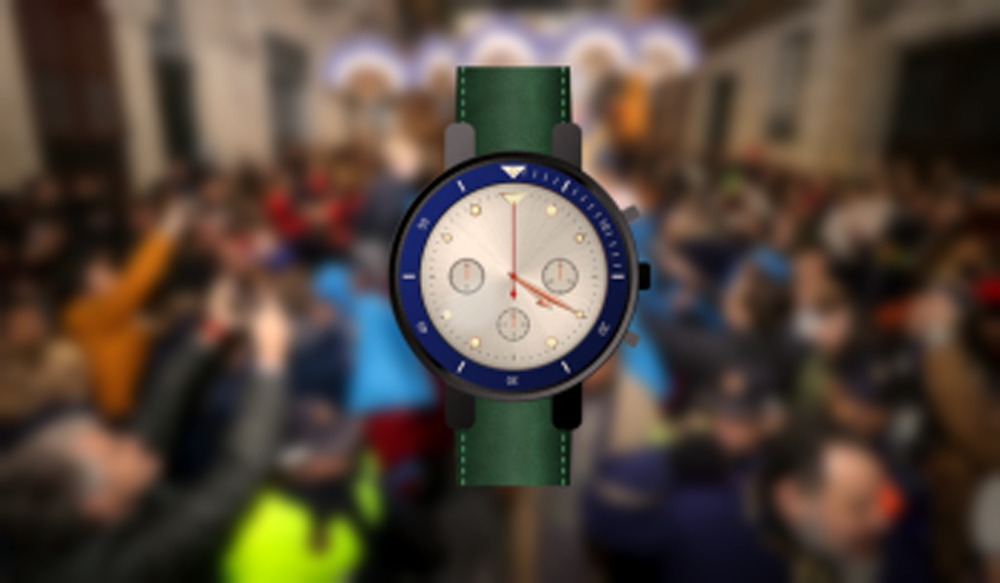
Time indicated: 4:20
